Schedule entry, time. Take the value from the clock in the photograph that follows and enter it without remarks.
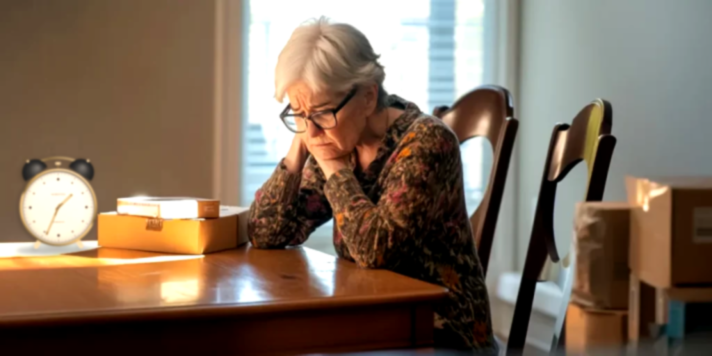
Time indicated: 1:34
